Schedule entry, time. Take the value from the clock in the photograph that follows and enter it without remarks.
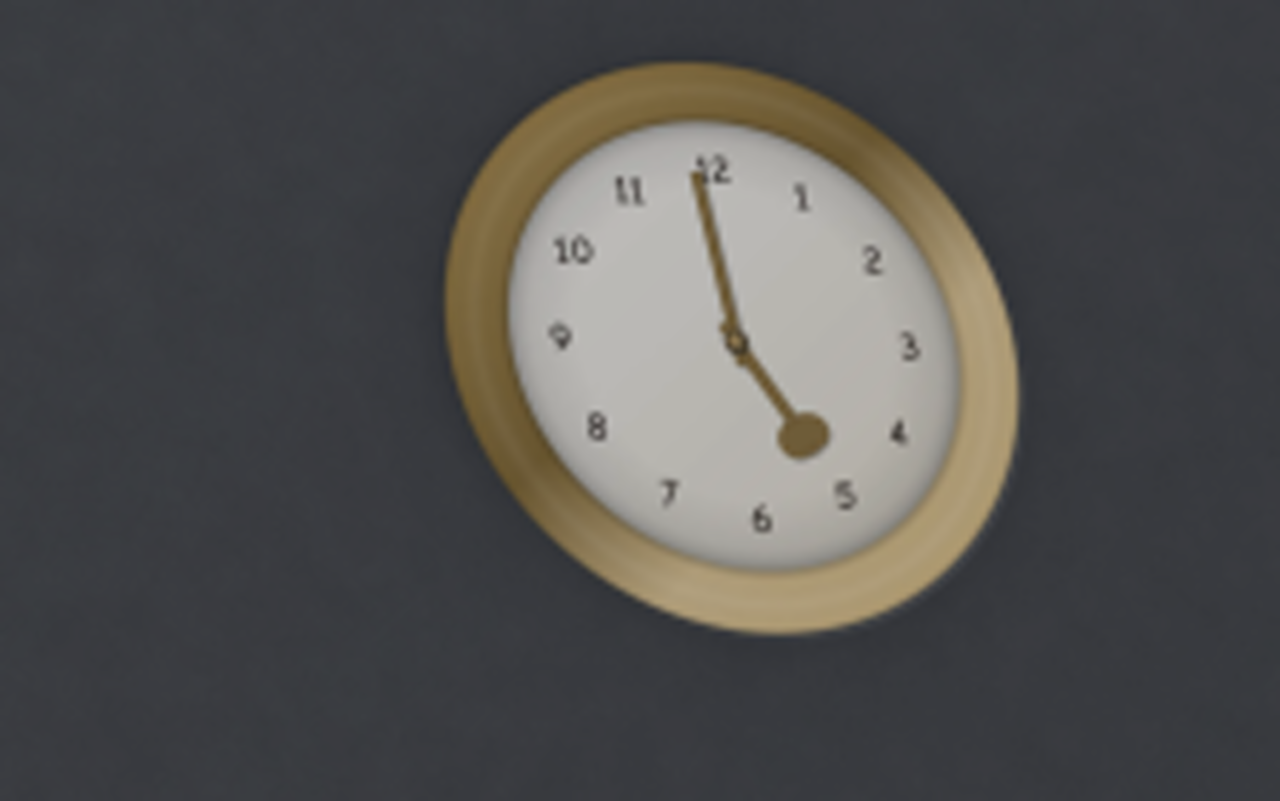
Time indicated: 4:59
